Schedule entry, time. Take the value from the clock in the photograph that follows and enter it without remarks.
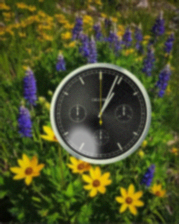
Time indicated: 1:04
